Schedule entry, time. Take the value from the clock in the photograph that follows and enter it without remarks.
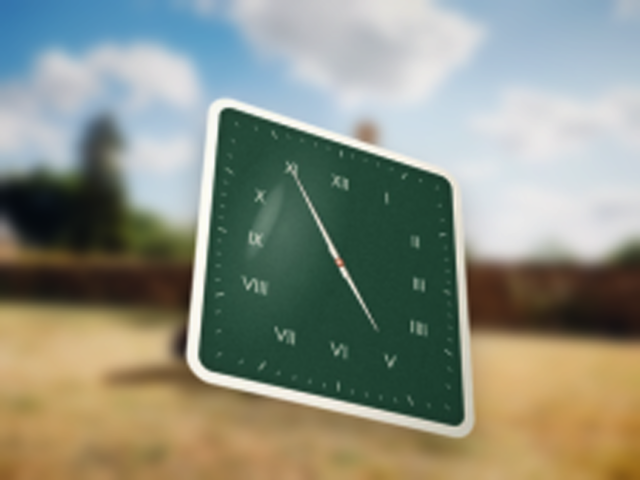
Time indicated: 4:55
